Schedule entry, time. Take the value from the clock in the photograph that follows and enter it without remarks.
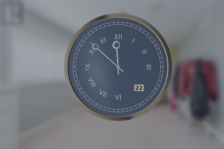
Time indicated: 11:52
